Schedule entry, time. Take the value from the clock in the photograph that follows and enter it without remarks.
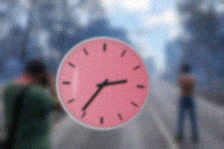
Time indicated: 2:36
